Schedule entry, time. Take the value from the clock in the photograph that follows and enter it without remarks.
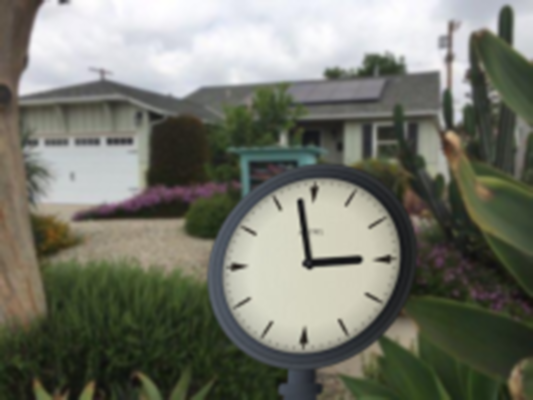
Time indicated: 2:58
